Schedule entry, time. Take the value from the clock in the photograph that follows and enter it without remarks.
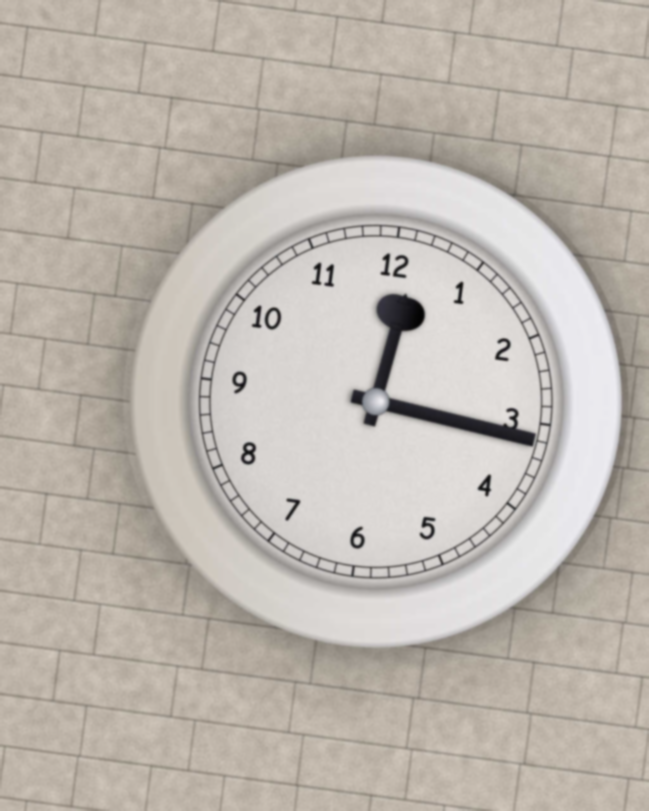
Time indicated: 12:16
